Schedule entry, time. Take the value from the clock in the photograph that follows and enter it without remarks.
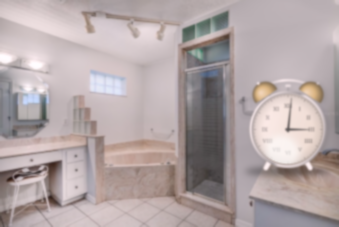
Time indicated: 3:01
